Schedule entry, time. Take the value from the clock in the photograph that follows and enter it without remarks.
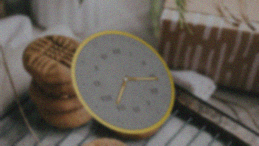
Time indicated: 7:16
